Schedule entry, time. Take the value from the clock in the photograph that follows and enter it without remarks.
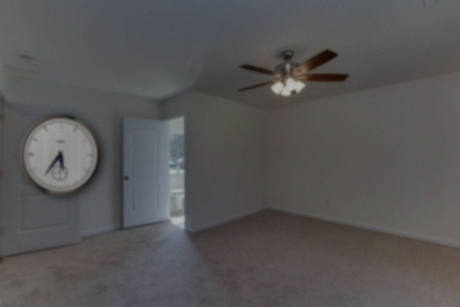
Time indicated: 5:36
